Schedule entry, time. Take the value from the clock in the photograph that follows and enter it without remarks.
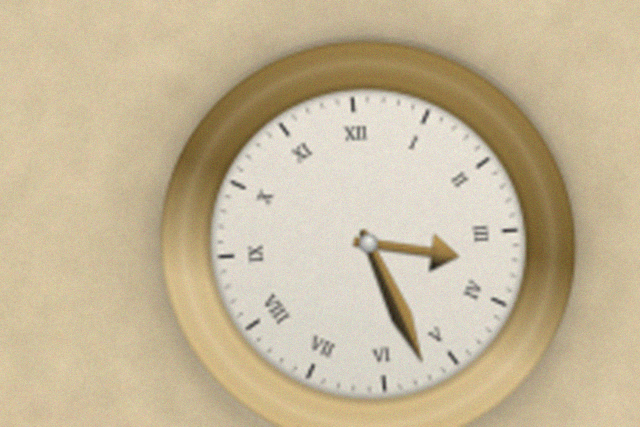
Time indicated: 3:27
